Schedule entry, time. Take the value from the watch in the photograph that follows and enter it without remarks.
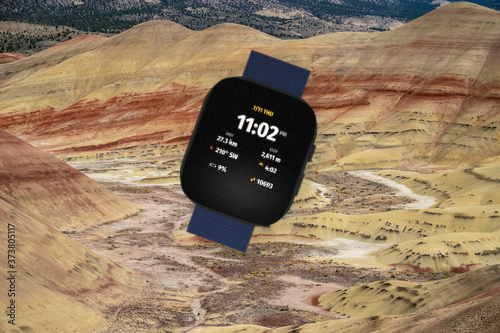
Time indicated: 11:02
